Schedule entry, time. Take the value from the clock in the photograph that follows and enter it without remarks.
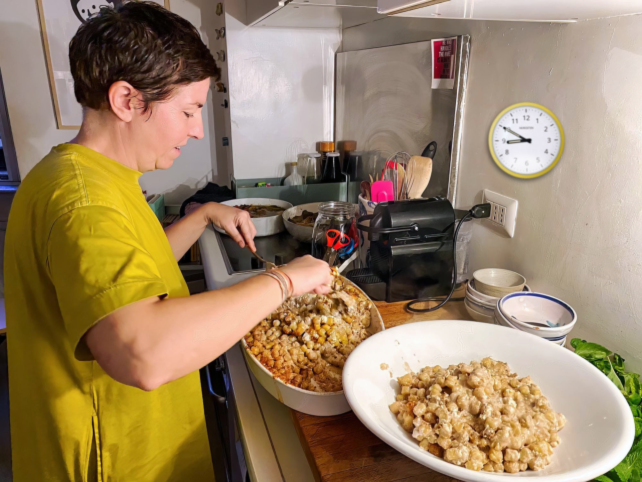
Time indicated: 8:50
